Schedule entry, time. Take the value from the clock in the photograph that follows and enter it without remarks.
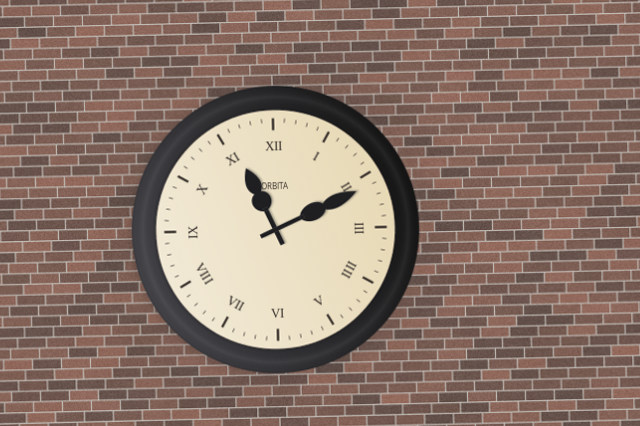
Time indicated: 11:11
